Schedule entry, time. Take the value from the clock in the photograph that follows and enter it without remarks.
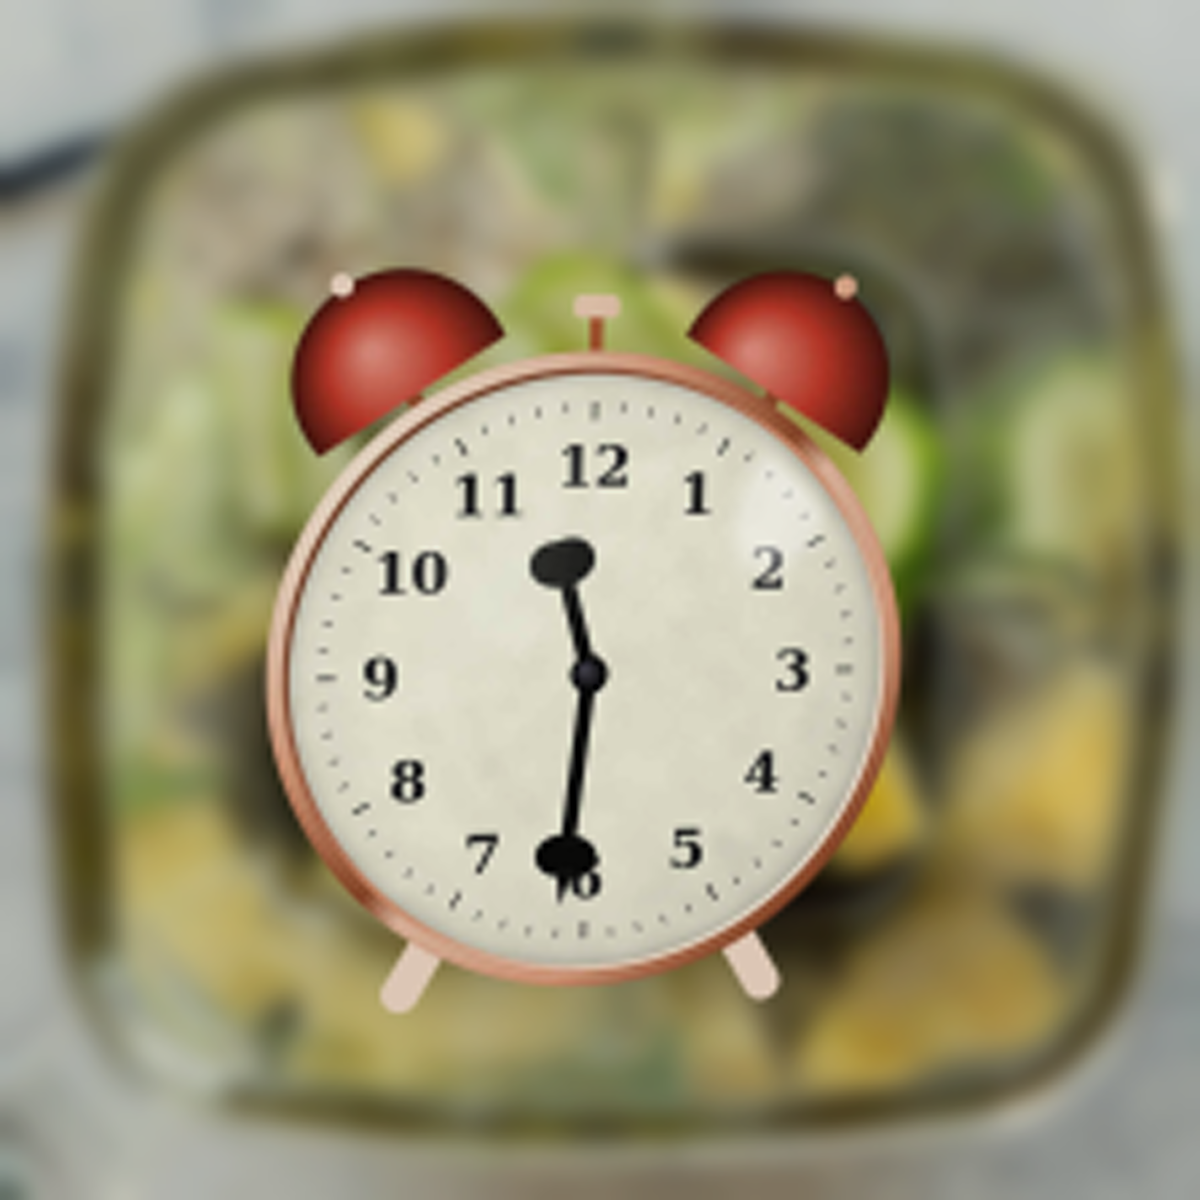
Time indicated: 11:31
